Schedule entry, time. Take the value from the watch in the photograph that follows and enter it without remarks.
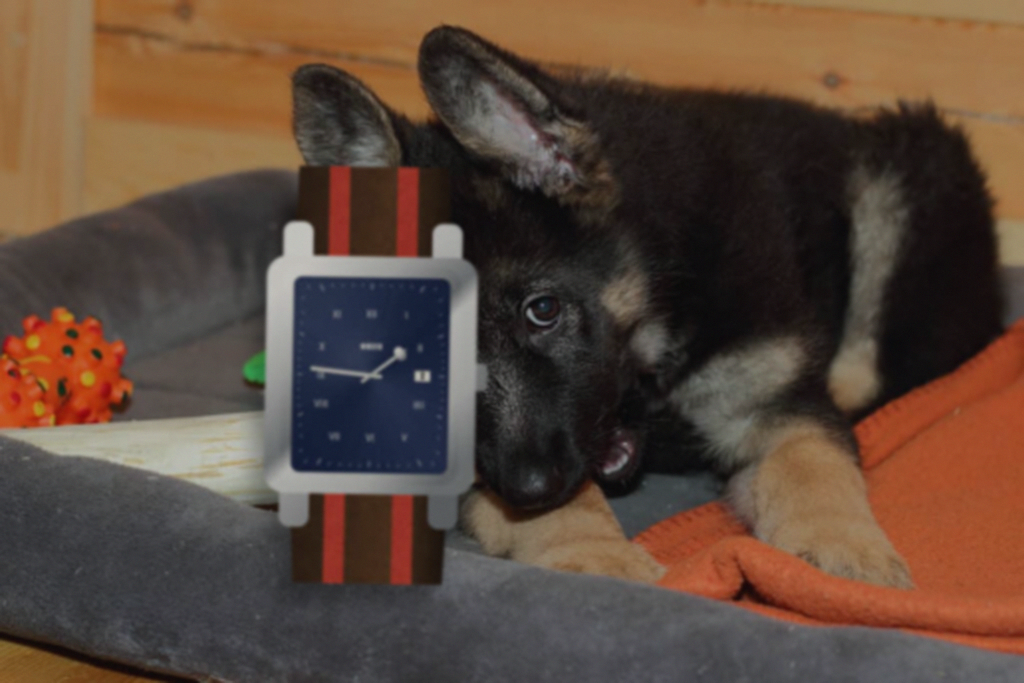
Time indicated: 1:46
